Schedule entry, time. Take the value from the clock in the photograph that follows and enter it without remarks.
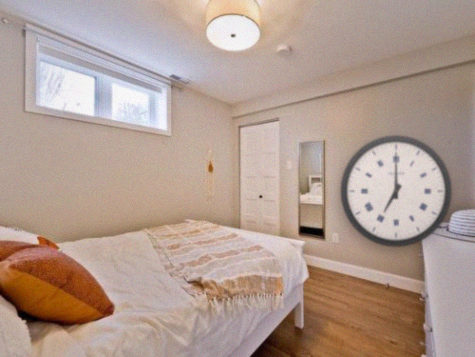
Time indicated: 7:00
